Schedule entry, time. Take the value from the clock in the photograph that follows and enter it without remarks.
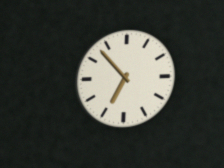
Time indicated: 6:53
